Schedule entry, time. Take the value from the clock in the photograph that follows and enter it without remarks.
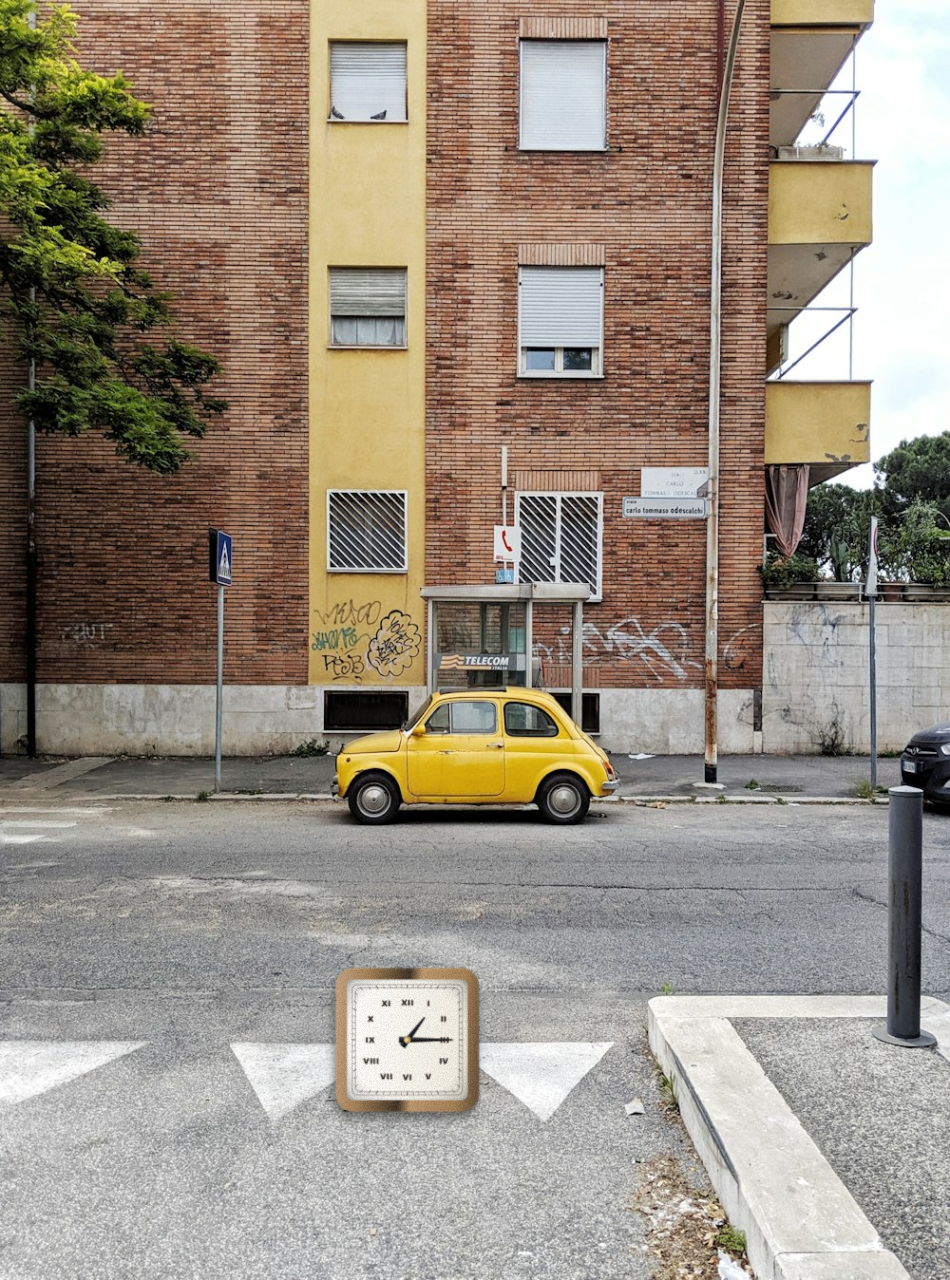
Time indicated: 1:15
